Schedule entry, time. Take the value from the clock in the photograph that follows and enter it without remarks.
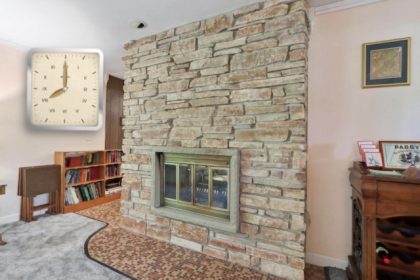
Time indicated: 8:00
